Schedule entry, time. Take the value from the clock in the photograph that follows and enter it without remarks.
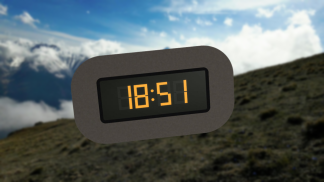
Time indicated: 18:51
